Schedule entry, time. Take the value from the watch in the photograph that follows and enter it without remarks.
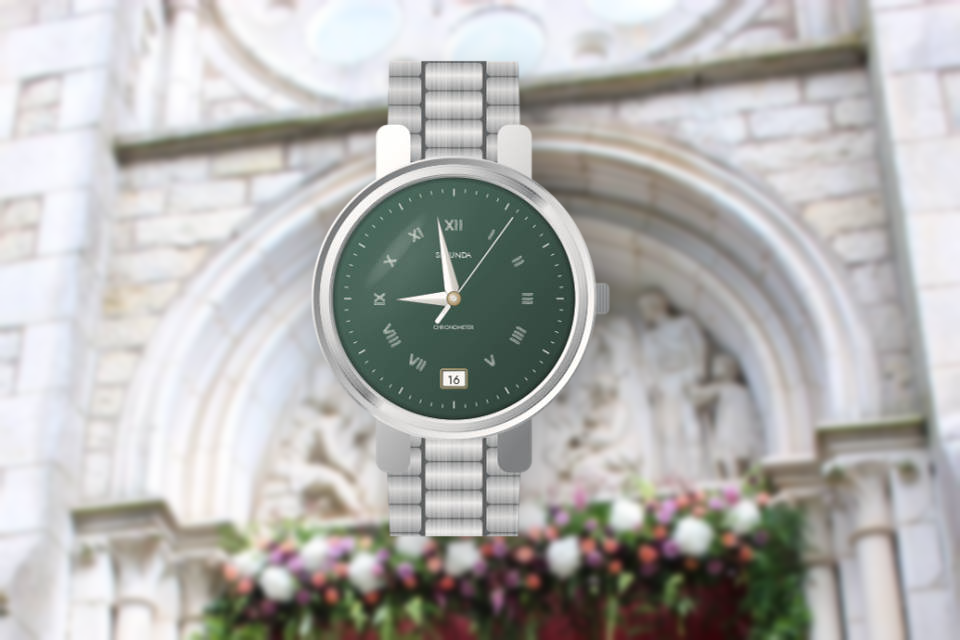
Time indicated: 8:58:06
